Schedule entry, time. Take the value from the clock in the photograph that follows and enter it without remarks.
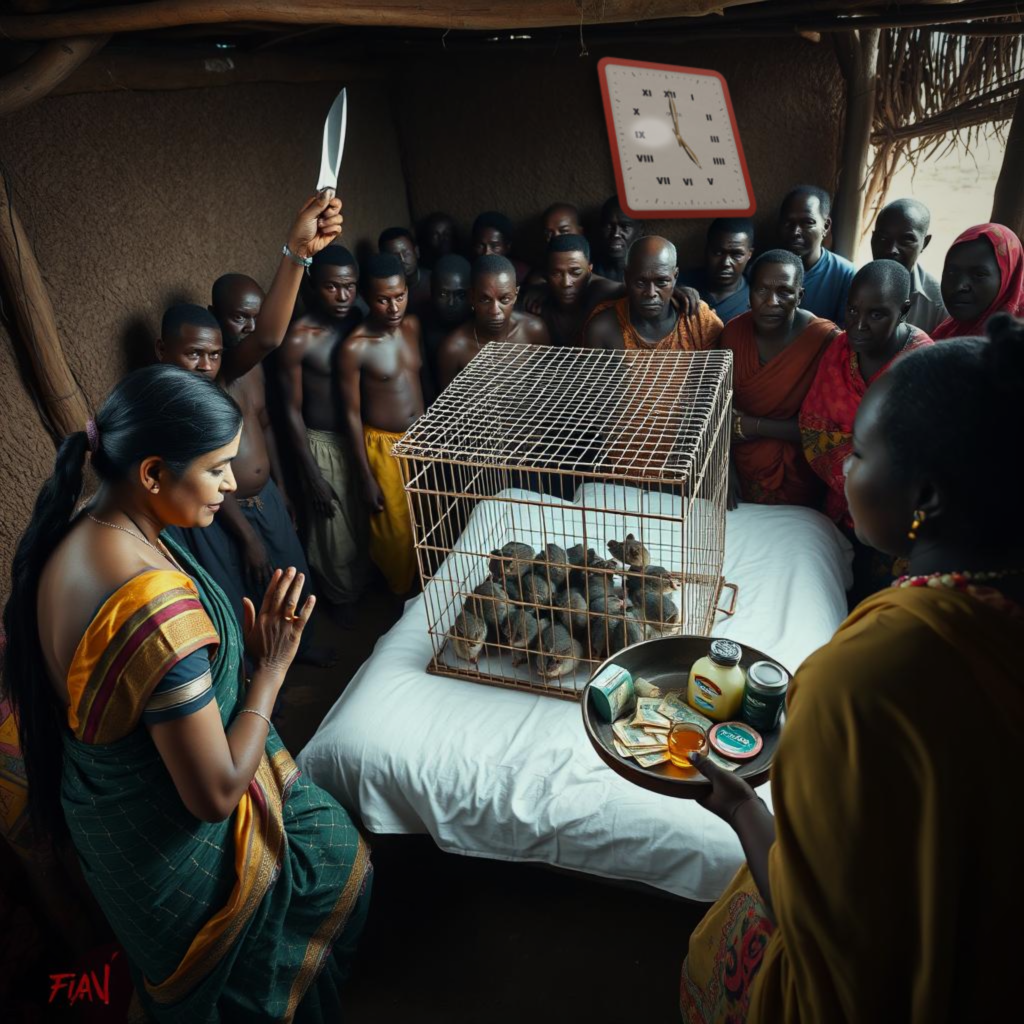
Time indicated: 5:00
